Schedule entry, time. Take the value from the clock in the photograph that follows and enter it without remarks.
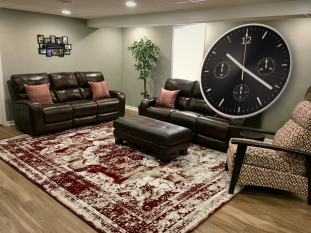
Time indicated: 10:21
